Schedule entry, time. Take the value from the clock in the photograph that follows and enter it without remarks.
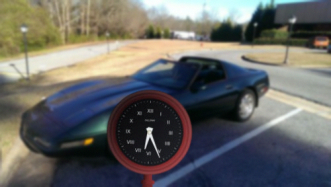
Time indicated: 6:26
